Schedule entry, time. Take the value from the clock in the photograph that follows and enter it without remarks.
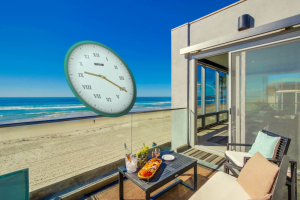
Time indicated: 9:20
